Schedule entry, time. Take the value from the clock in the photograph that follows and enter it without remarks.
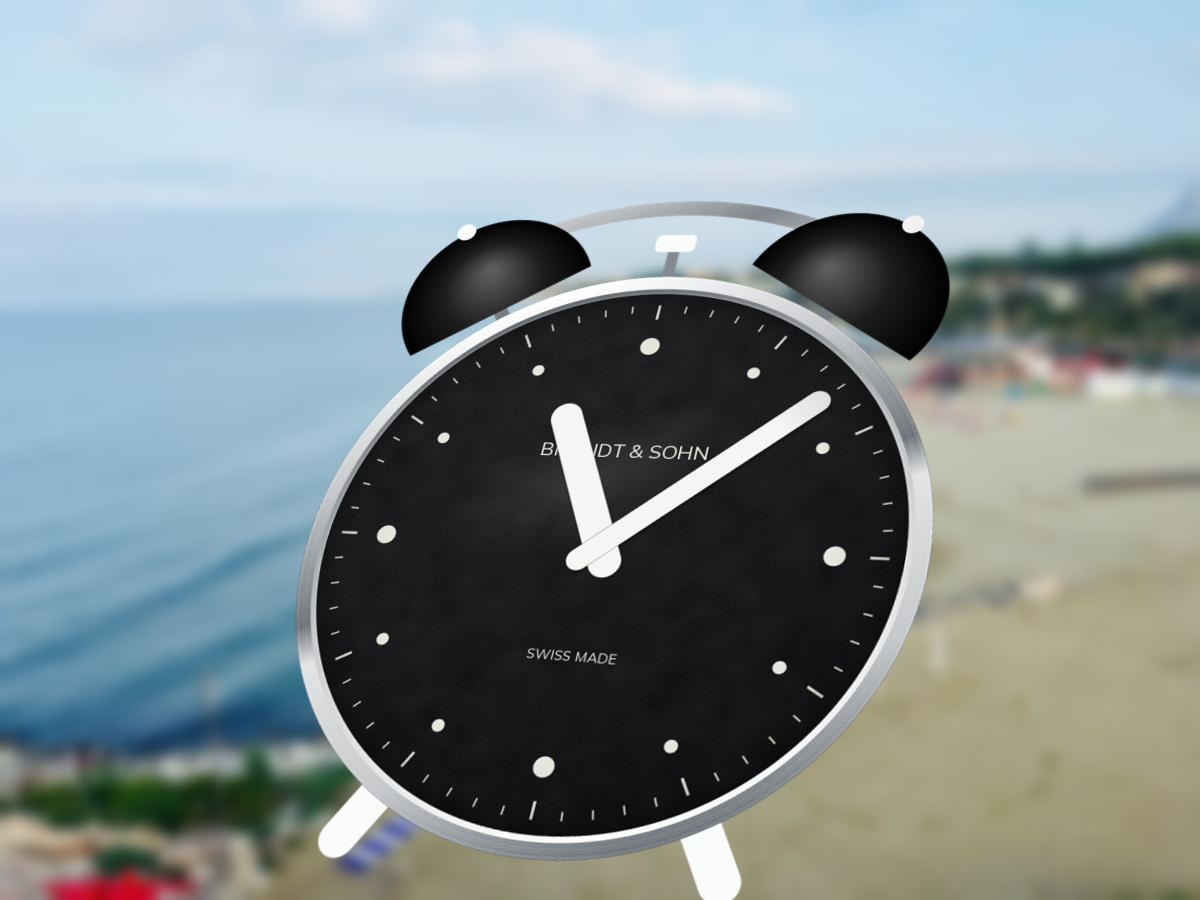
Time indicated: 11:08
